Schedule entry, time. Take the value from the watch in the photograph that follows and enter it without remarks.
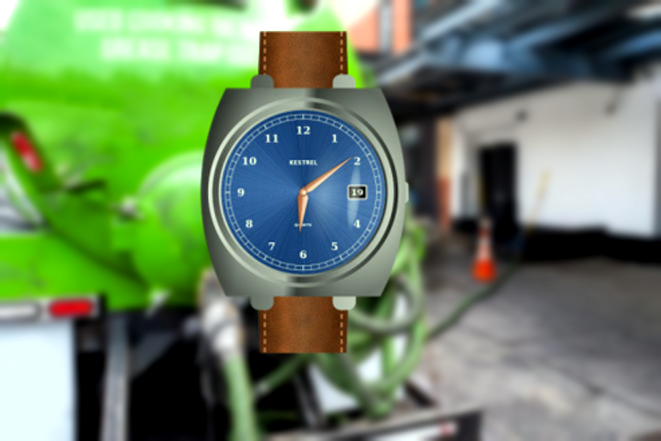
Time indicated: 6:09
